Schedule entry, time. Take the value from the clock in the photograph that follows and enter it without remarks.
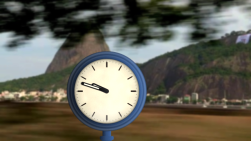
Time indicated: 9:48
